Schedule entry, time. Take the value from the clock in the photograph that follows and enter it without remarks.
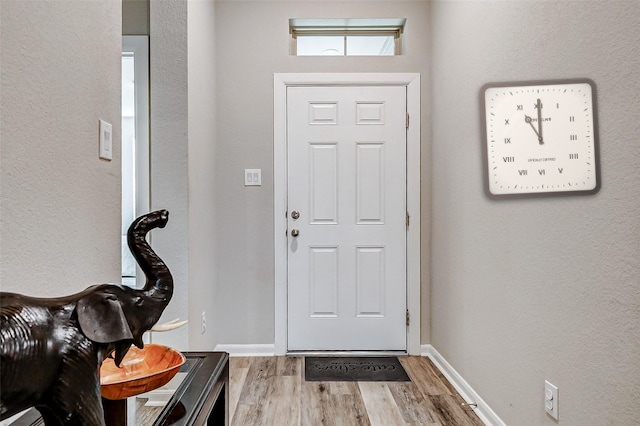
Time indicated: 11:00
